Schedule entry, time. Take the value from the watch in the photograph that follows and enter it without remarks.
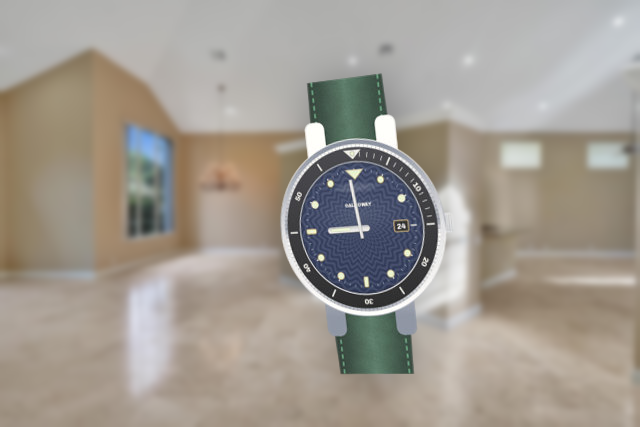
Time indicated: 8:59
